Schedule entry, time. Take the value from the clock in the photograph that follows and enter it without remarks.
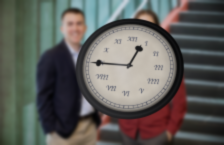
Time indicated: 12:45
